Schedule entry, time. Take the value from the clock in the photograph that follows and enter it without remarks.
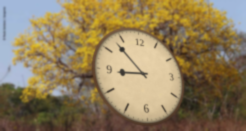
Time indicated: 8:53
